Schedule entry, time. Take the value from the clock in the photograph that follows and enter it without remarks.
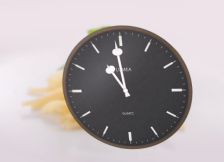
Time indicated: 10:59
